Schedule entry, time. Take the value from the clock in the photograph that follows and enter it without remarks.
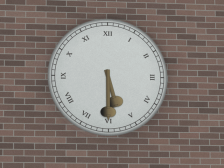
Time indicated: 5:30
